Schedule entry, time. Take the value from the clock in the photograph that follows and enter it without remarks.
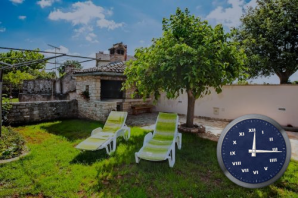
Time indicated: 12:16
